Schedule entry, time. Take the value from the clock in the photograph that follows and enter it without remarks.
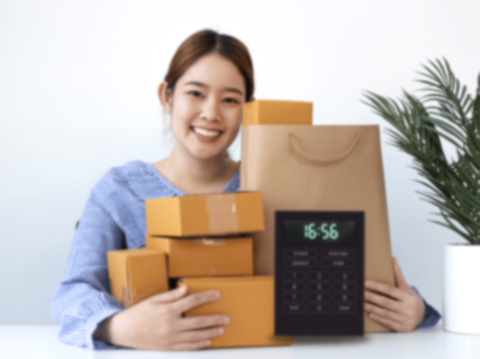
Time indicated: 16:56
